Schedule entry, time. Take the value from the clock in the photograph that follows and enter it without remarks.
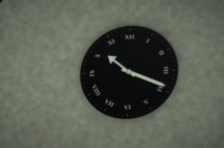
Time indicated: 10:19
